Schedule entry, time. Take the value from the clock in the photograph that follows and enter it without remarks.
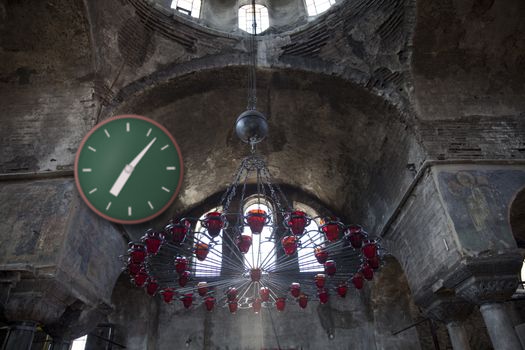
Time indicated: 7:07
